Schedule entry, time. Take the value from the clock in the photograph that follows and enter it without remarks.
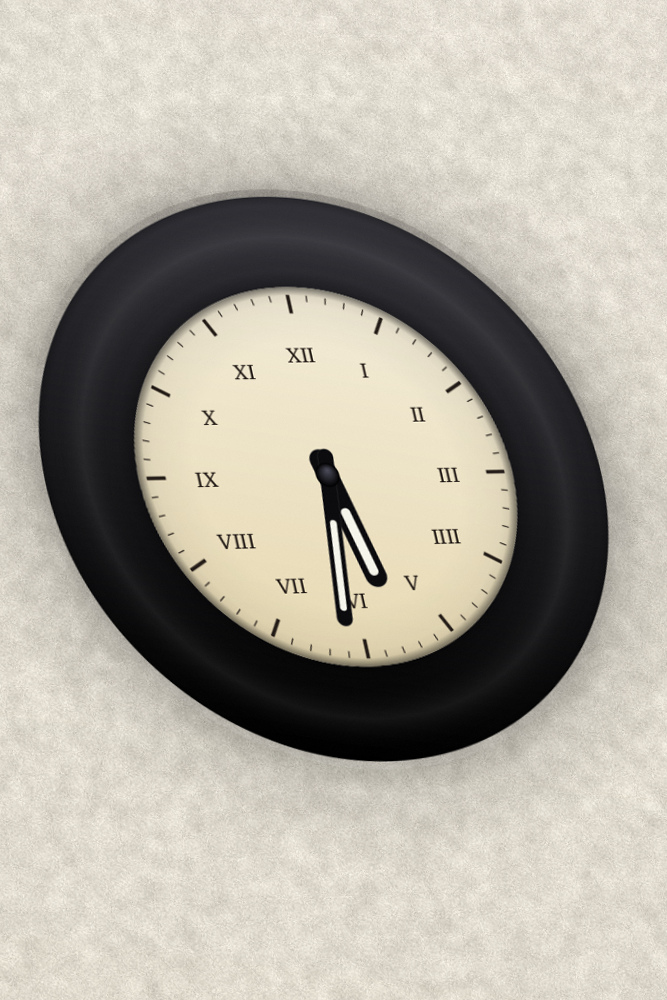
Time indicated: 5:31
